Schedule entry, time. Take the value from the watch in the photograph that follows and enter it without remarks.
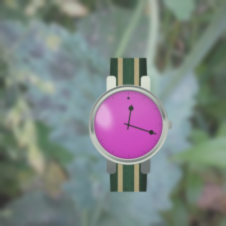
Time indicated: 12:18
